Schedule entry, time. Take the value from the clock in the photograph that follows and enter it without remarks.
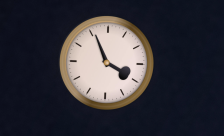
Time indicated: 3:56
